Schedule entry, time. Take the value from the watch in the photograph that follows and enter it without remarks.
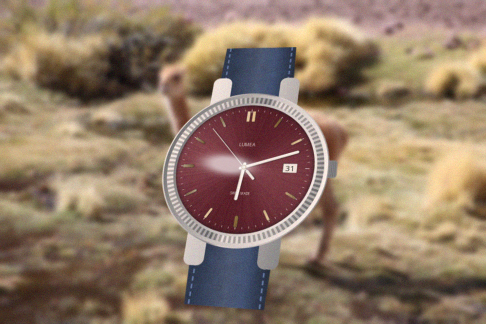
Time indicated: 6:11:53
